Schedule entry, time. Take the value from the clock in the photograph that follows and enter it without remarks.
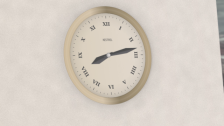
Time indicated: 8:13
